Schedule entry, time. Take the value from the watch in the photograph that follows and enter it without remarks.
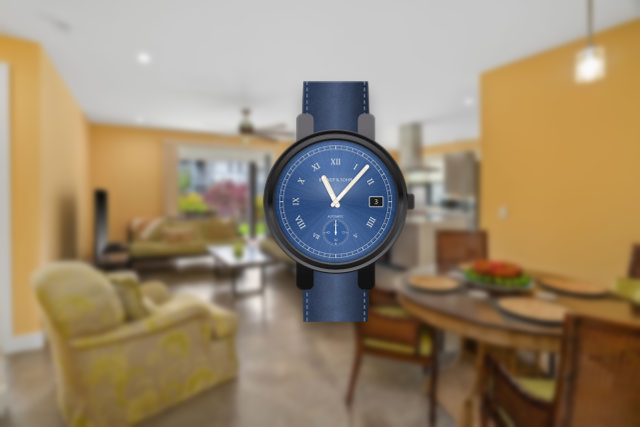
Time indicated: 11:07
